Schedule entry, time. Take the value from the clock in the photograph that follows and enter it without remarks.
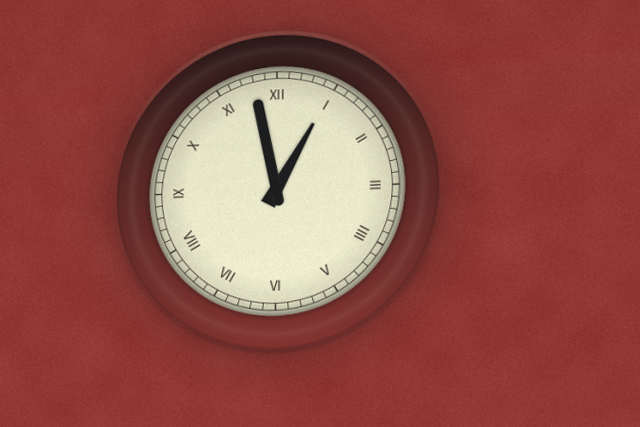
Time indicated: 12:58
